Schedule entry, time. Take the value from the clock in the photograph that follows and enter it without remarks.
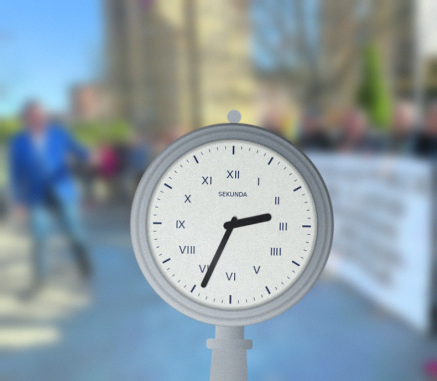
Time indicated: 2:34
